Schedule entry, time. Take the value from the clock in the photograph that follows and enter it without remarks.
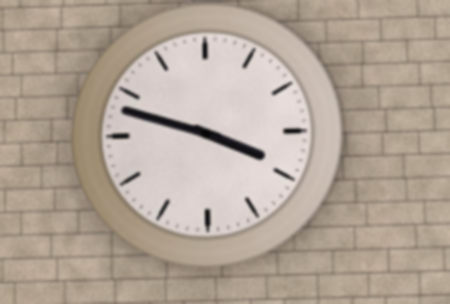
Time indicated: 3:48
